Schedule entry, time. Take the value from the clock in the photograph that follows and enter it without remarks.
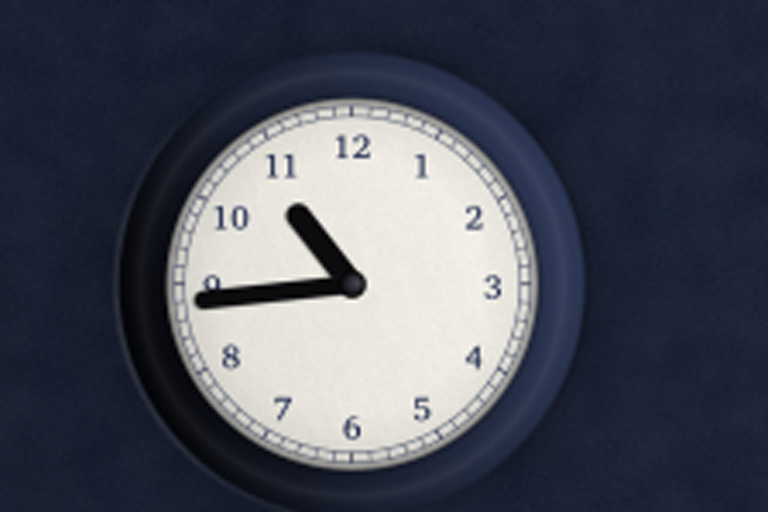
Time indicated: 10:44
